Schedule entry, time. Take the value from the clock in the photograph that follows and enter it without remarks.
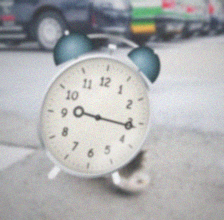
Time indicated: 9:16
